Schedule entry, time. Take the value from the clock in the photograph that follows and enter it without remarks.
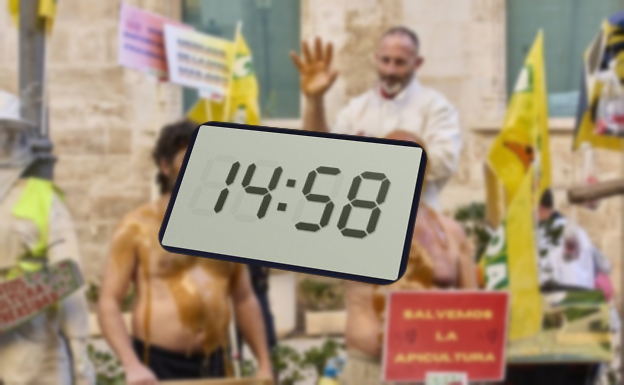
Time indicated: 14:58
